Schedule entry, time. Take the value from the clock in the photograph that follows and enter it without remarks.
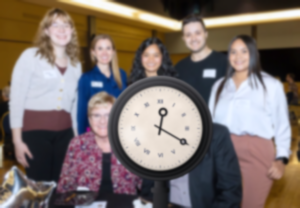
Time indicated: 12:20
